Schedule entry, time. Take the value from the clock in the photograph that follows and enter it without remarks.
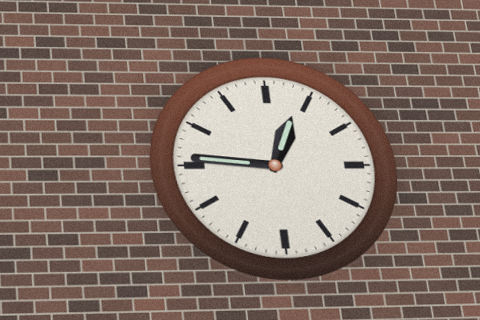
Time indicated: 12:46
